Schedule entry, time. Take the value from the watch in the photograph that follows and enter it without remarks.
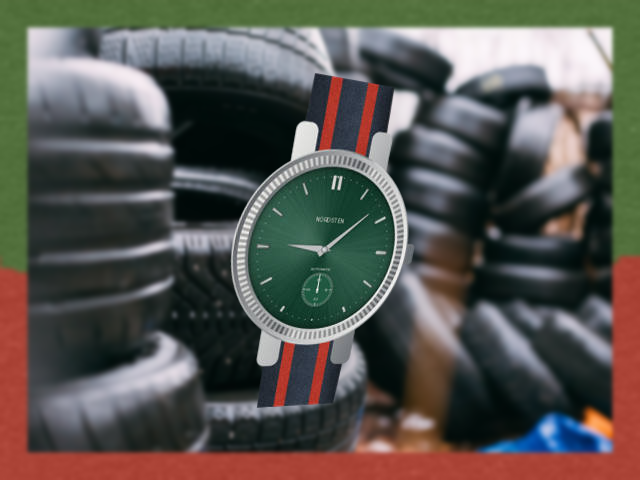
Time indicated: 9:08
